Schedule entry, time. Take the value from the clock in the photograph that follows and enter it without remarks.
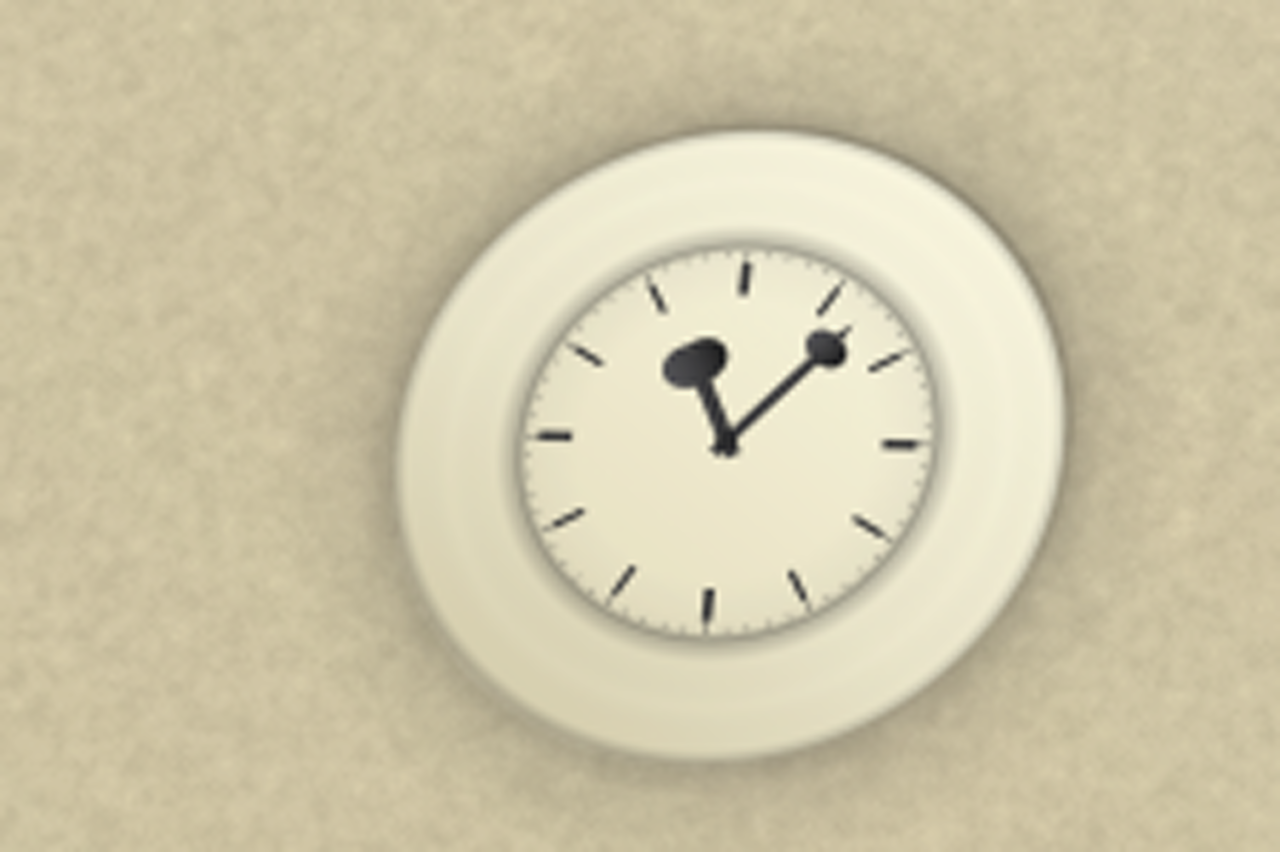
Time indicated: 11:07
